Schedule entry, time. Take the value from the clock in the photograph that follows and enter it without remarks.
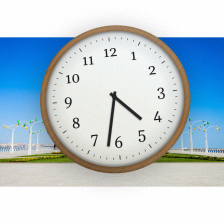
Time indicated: 4:32
